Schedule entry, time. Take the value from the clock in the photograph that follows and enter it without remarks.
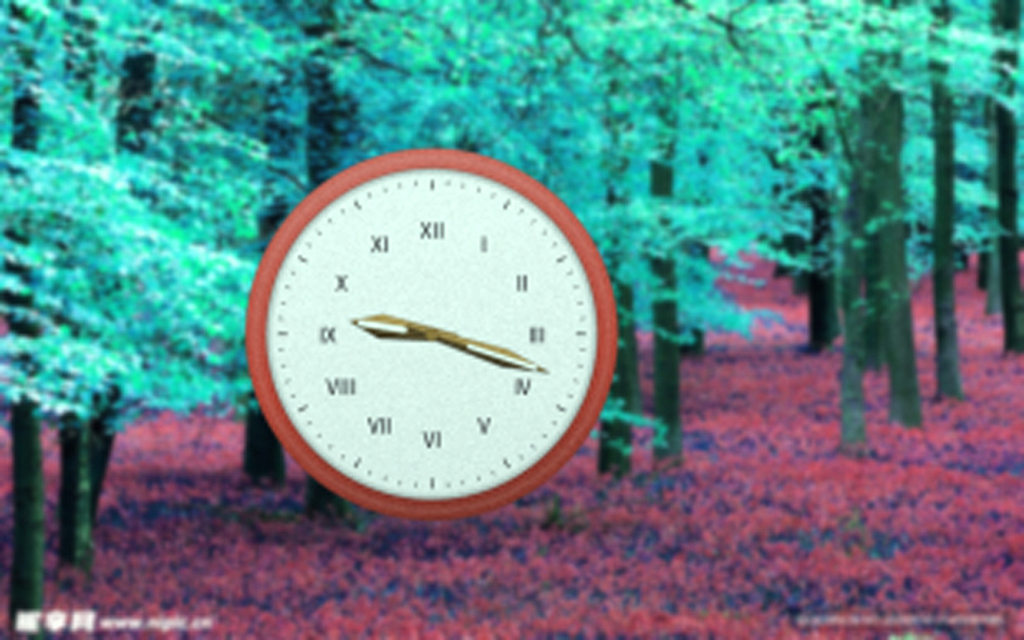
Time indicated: 9:18
